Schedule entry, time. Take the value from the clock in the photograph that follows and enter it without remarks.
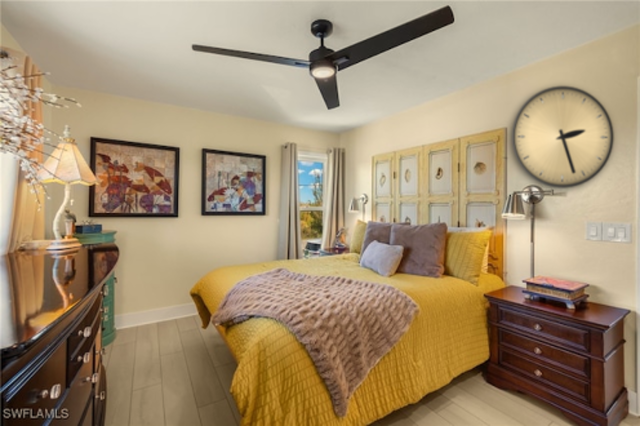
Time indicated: 2:27
